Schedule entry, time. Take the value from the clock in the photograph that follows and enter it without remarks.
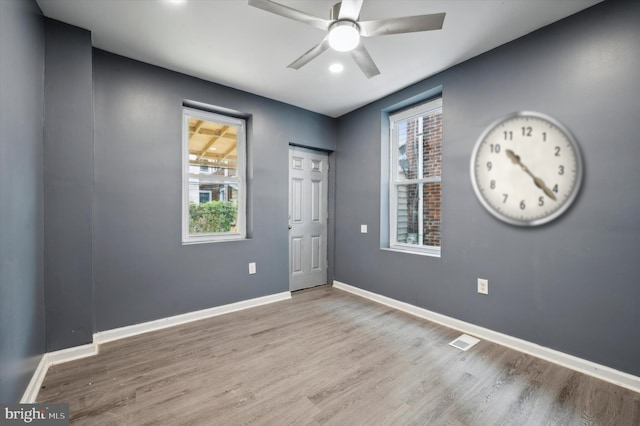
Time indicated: 10:22
